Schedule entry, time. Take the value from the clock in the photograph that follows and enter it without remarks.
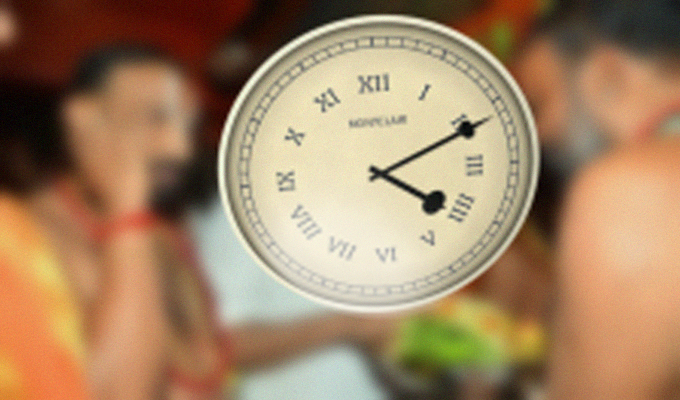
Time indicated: 4:11
